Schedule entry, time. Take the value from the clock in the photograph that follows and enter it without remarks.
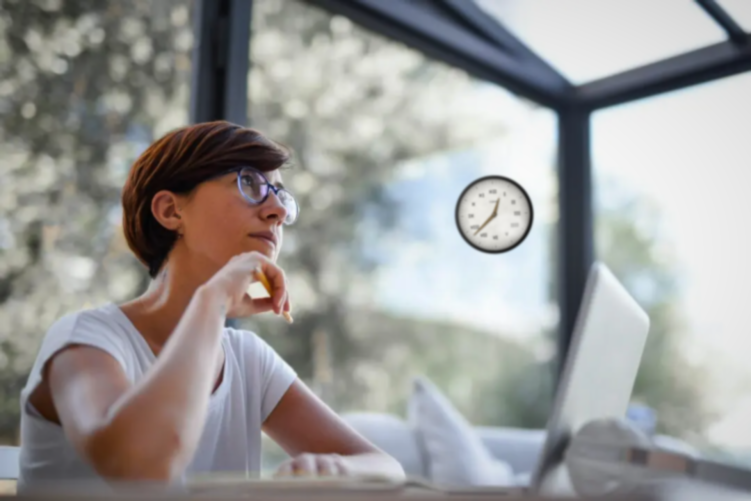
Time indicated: 12:38
